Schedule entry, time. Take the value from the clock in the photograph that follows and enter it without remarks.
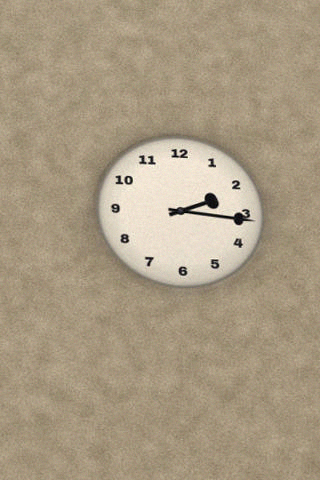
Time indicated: 2:16
